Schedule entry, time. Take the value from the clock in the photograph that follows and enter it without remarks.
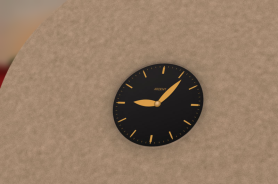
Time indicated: 9:06
